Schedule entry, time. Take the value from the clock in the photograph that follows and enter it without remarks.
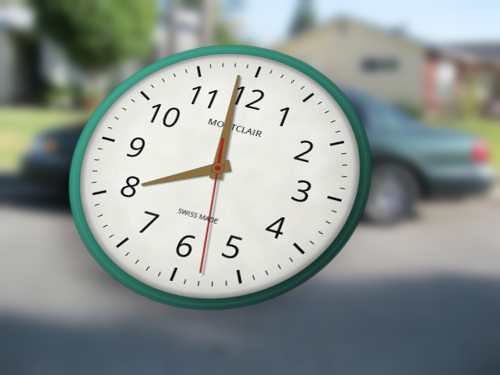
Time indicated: 7:58:28
